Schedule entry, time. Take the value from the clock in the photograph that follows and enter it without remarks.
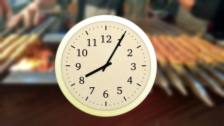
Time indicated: 8:05
